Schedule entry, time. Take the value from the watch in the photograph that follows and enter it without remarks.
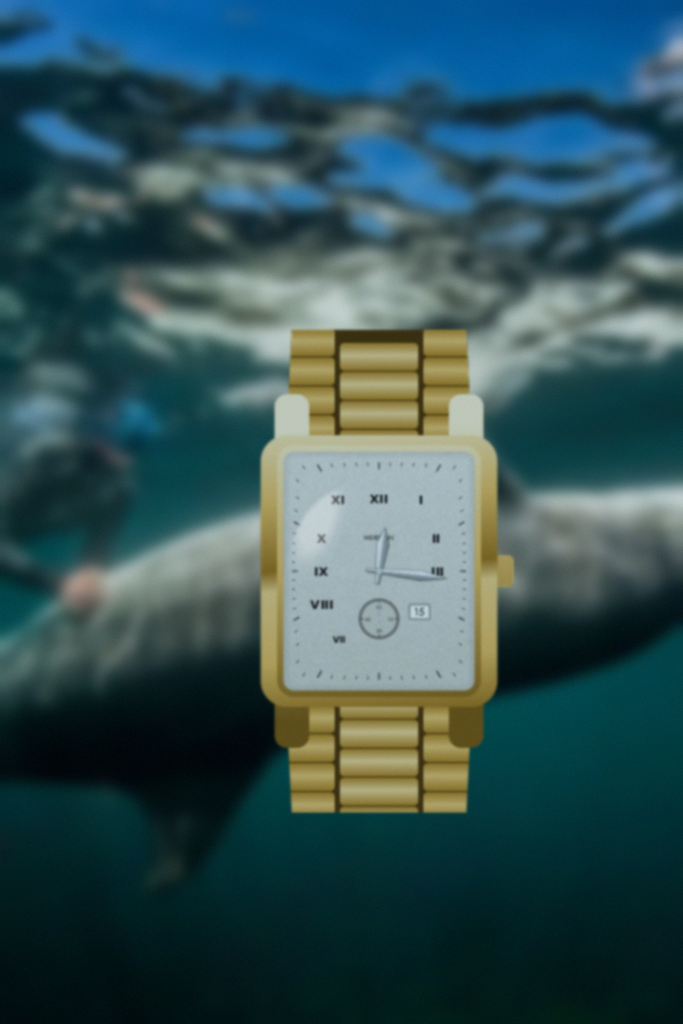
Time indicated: 12:16
